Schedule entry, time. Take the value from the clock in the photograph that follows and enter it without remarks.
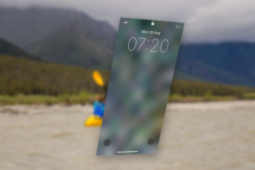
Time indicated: 7:20
